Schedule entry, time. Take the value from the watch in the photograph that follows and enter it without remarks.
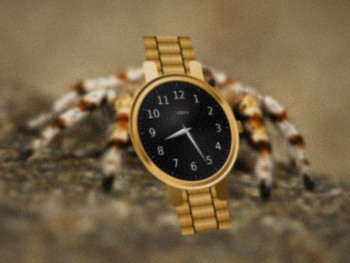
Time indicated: 8:26
